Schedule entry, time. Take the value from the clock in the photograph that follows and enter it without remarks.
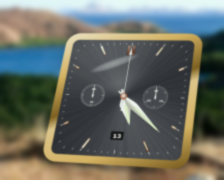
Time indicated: 5:22
